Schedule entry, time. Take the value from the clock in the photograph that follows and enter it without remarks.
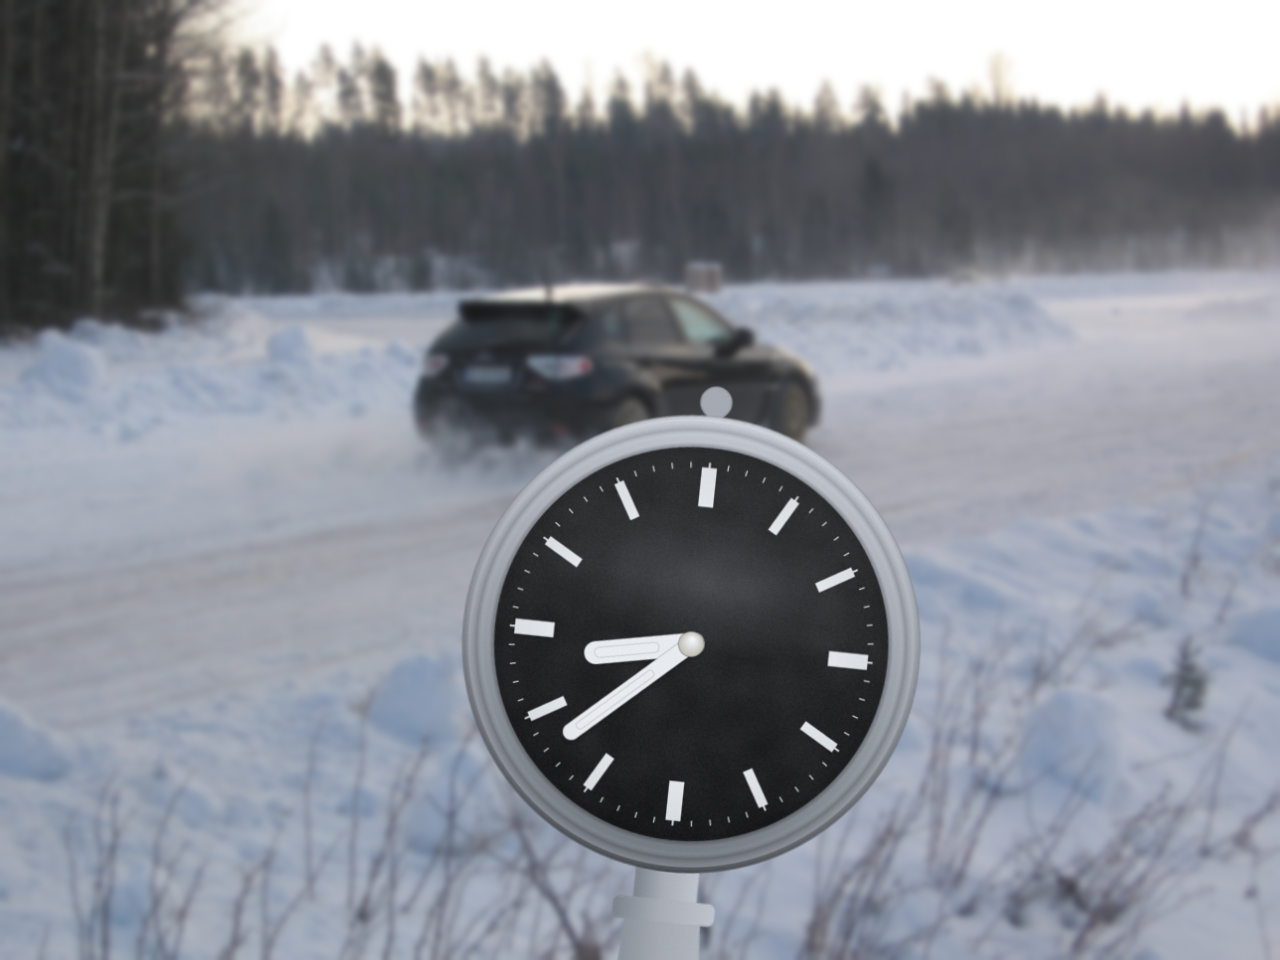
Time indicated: 8:38
